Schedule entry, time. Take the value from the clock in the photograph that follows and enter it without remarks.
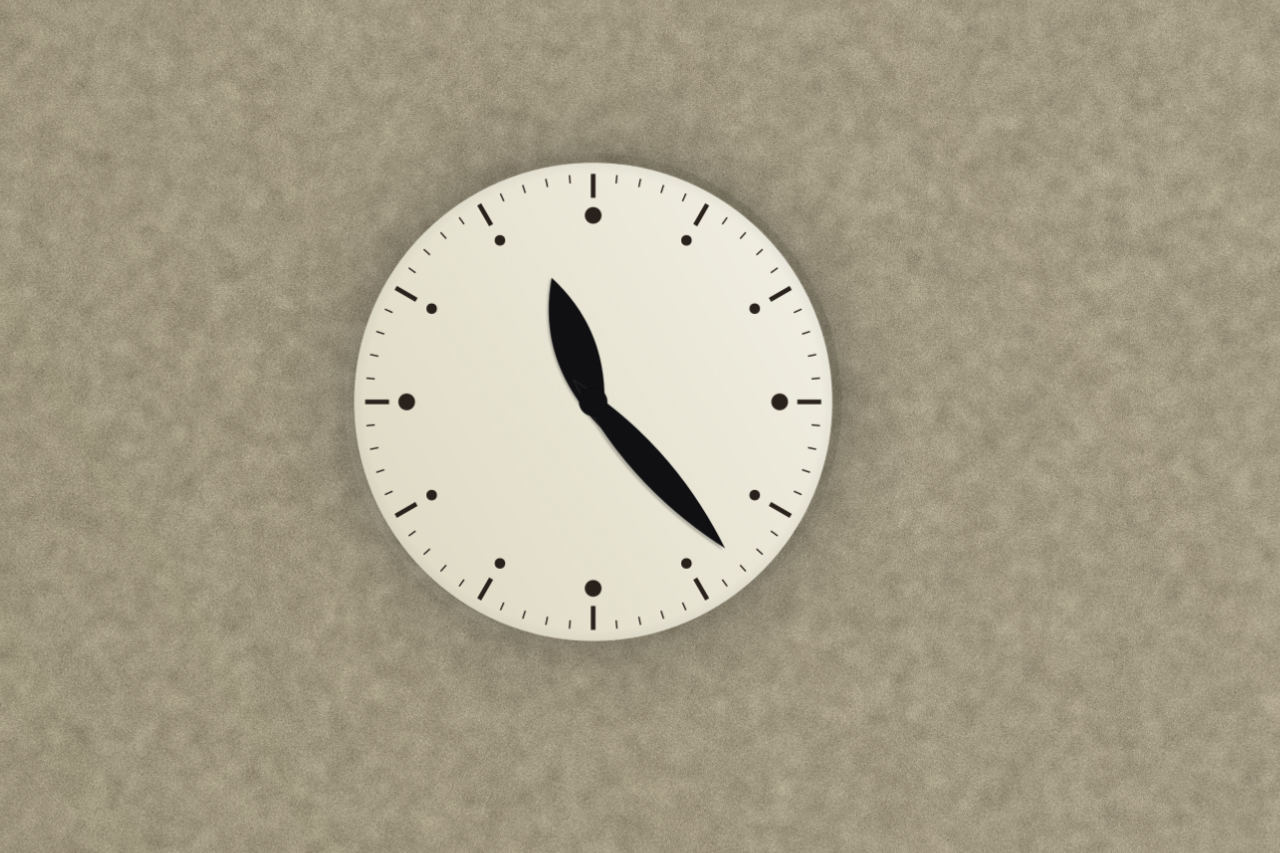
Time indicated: 11:23
